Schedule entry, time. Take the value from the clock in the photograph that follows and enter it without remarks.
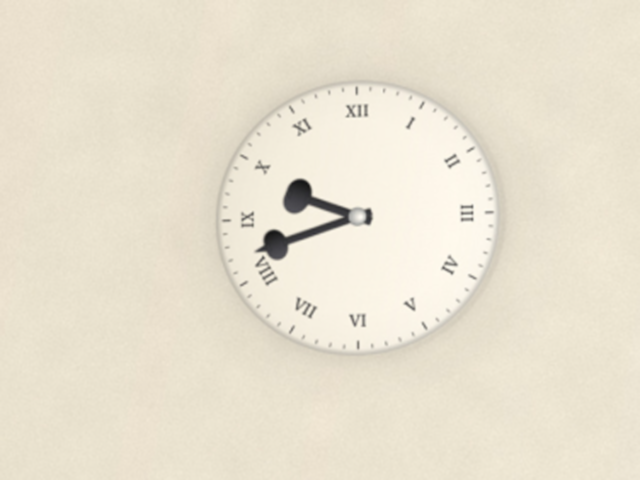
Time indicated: 9:42
